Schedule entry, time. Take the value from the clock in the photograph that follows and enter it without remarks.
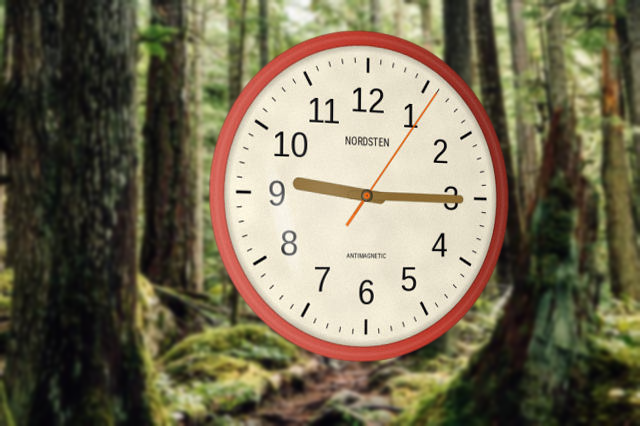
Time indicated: 9:15:06
